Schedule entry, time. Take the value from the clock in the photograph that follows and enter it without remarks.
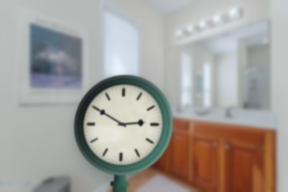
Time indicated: 2:50
